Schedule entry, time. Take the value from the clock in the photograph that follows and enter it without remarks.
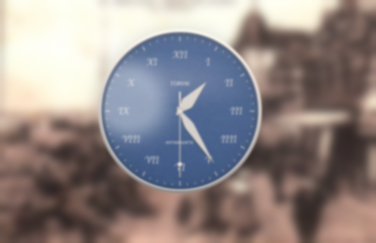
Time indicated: 1:24:30
